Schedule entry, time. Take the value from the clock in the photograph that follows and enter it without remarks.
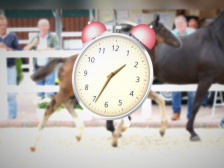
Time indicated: 1:34
